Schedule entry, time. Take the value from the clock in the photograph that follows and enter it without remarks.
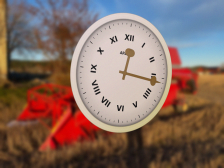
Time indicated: 12:16
